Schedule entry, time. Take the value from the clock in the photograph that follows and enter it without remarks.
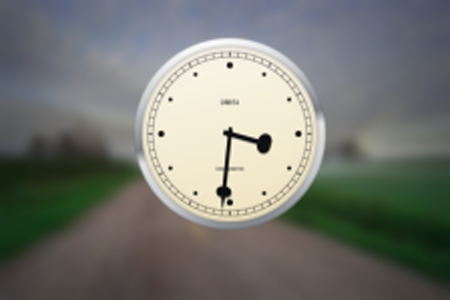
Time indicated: 3:31
